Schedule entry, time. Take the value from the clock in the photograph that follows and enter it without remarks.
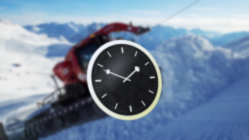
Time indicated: 1:49
